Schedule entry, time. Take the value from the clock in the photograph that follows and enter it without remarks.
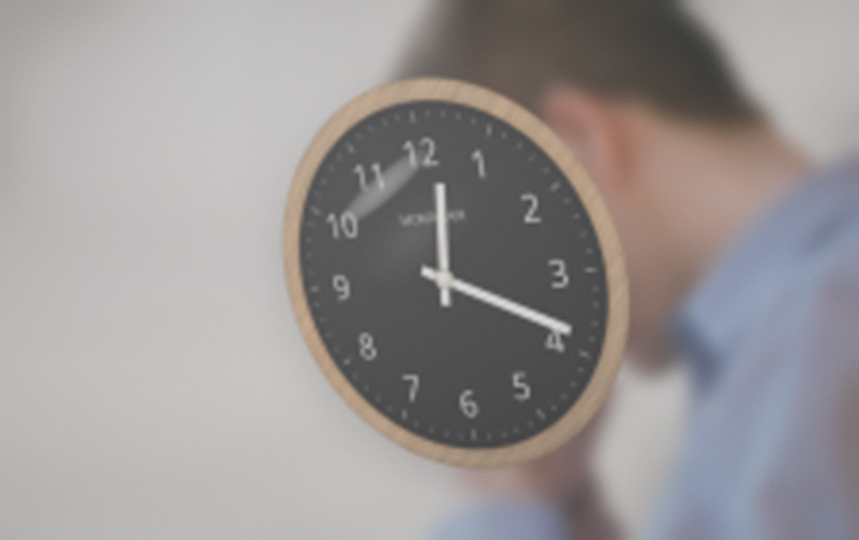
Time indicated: 12:19
